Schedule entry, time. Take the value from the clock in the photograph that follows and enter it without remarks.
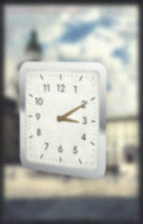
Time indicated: 3:10
